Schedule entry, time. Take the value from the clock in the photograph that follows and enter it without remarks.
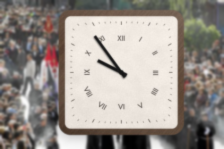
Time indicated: 9:54
